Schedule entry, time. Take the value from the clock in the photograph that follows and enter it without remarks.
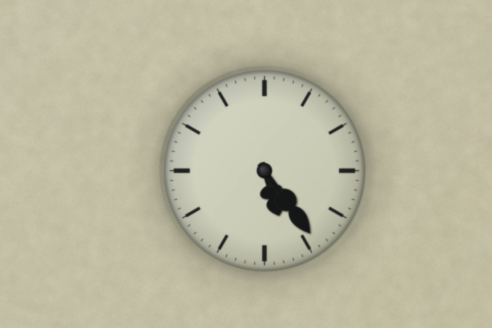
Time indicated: 5:24
